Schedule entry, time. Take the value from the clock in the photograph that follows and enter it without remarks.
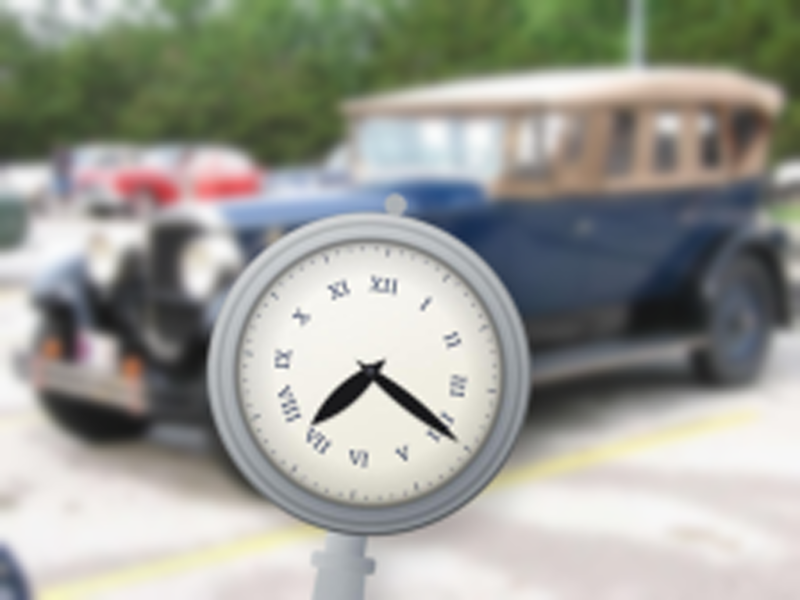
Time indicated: 7:20
